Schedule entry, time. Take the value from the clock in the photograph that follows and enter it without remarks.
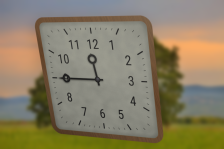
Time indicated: 11:45
